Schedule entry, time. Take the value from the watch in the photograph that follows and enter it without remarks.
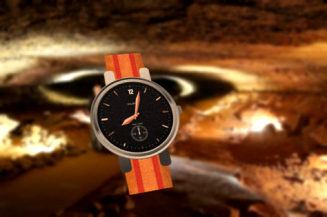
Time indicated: 8:03
